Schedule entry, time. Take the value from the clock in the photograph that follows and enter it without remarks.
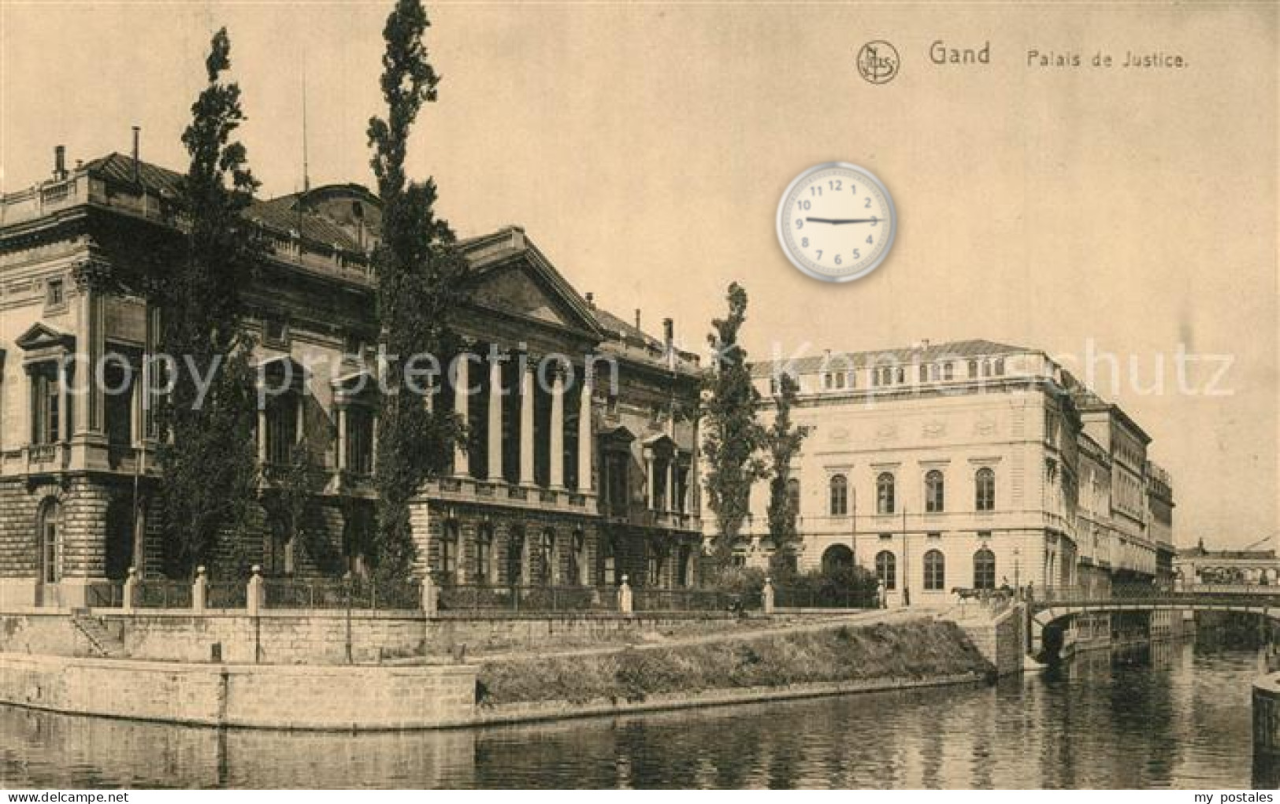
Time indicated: 9:15
